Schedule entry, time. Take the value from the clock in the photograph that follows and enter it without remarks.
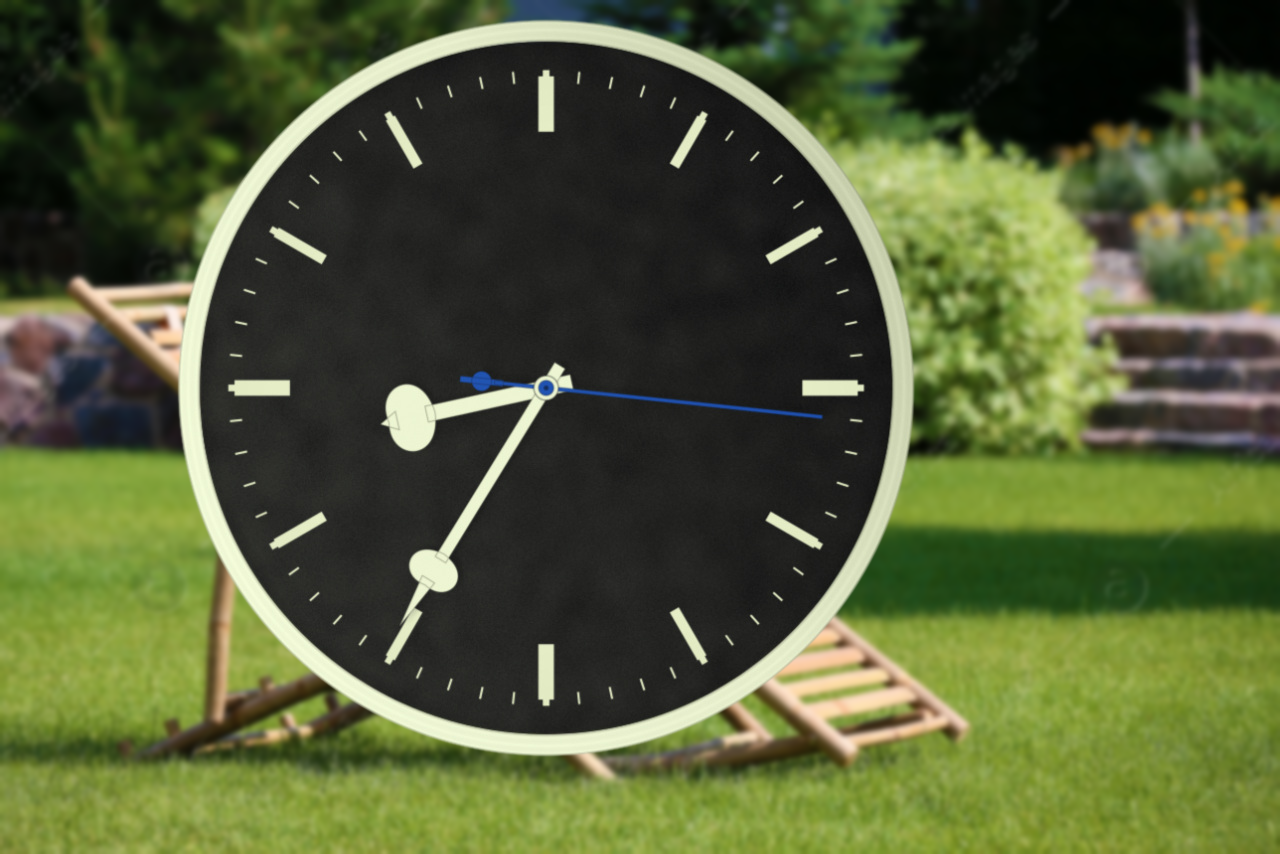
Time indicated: 8:35:16
